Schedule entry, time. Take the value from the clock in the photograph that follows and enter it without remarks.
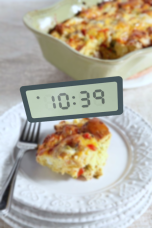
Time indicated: 10:39
